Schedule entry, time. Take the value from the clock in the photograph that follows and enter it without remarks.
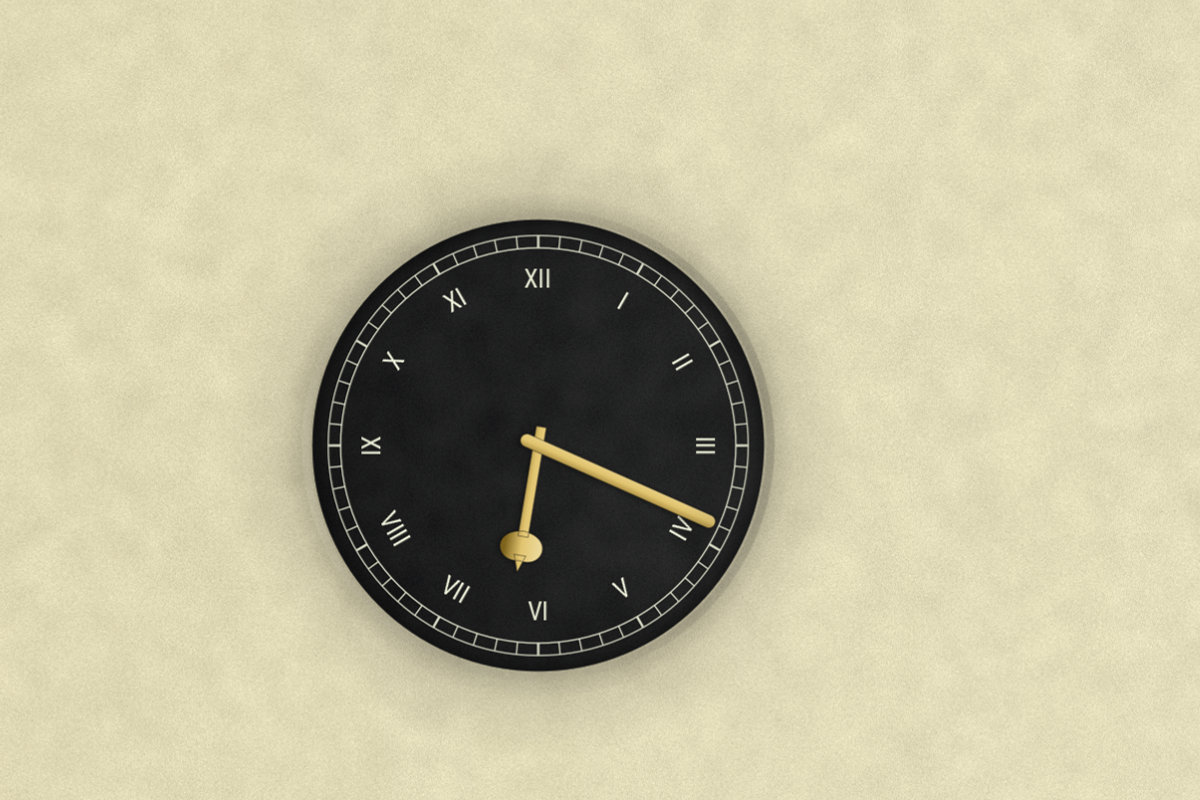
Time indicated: 6:19
